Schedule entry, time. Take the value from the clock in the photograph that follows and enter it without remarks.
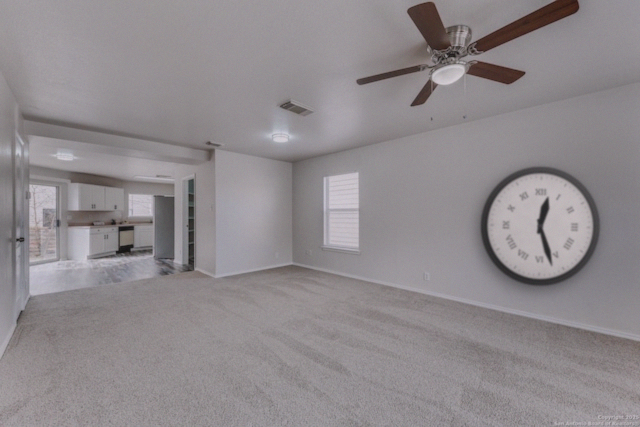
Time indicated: 12:27
